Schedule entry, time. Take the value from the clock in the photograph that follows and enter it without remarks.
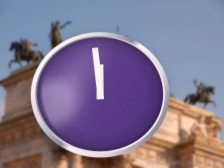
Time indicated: 11:59
